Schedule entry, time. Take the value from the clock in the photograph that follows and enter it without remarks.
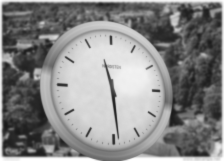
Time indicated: 11:29
